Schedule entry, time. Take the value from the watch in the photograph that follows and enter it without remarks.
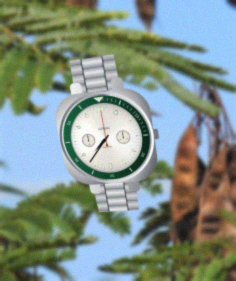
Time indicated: 7:37
